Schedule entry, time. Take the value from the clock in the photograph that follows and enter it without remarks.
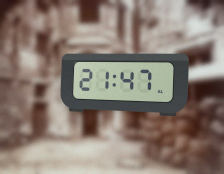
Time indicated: 21:47
